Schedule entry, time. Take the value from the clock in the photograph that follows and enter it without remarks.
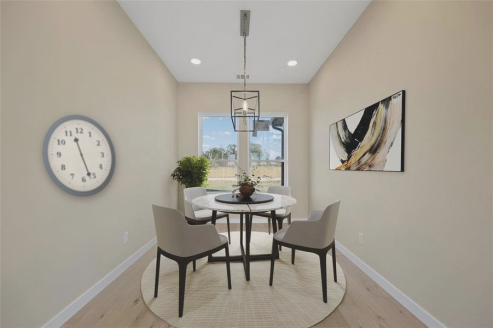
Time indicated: 11:27
